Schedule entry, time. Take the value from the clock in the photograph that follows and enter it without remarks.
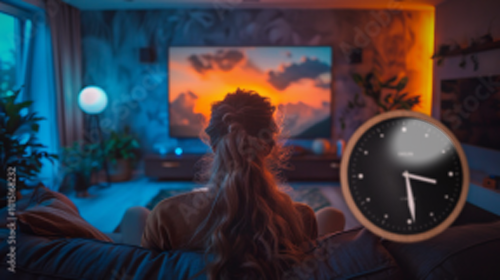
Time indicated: 3:29
